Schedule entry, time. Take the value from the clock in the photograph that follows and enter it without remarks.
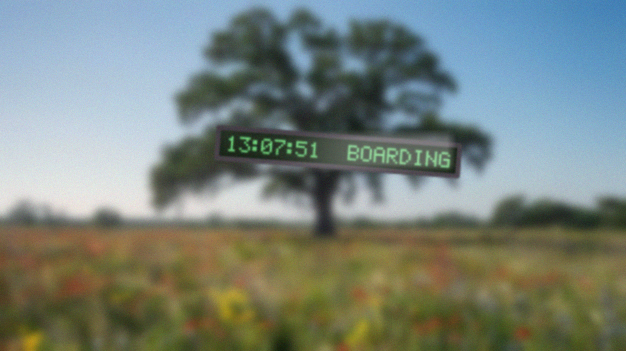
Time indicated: 13:07:51
